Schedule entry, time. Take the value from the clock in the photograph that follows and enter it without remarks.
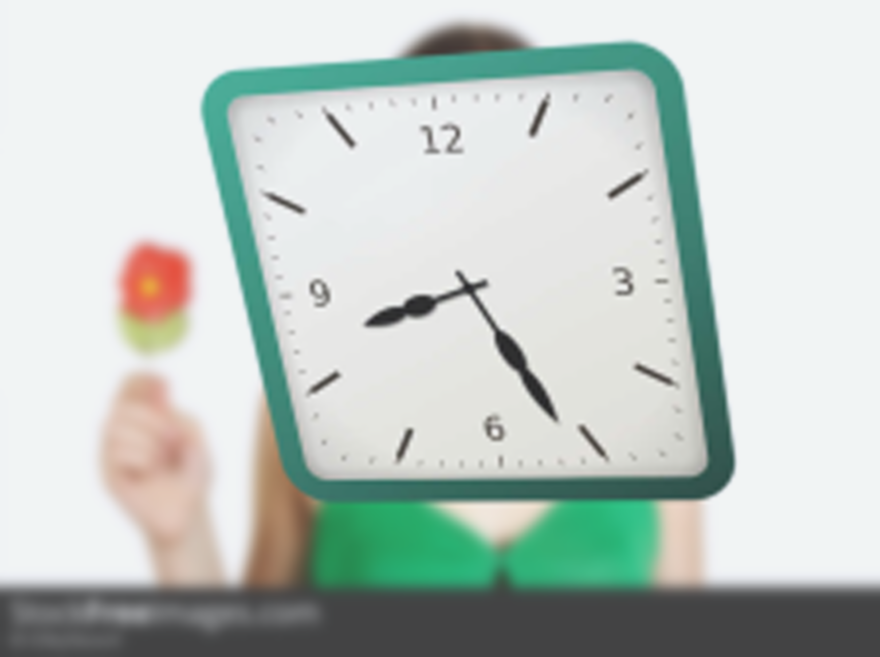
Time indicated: 8:26
